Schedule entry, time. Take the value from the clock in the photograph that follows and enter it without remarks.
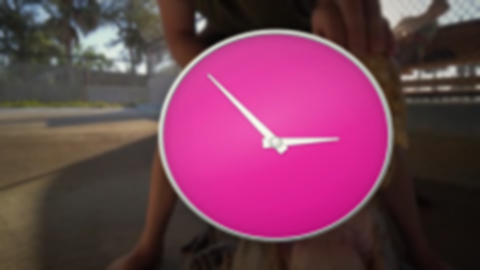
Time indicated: 2:53
